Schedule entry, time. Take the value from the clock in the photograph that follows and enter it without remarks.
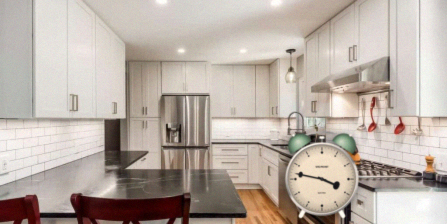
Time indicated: 3:47
